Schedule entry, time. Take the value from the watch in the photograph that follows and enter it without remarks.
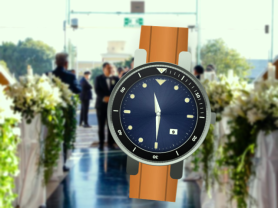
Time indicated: 11:30
